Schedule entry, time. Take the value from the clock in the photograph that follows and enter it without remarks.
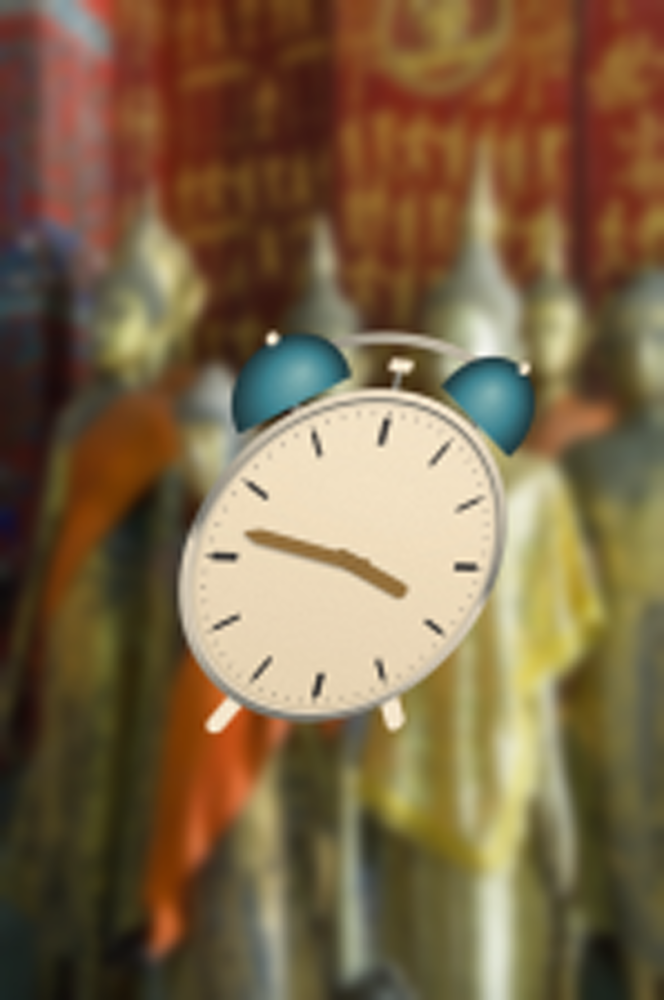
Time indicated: 3:47
